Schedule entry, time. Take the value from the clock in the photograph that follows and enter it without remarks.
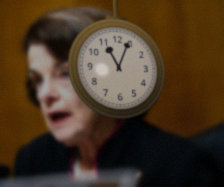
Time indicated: 11:04
